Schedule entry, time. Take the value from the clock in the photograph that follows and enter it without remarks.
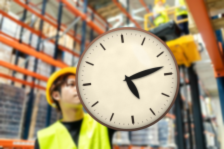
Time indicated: 5:13
